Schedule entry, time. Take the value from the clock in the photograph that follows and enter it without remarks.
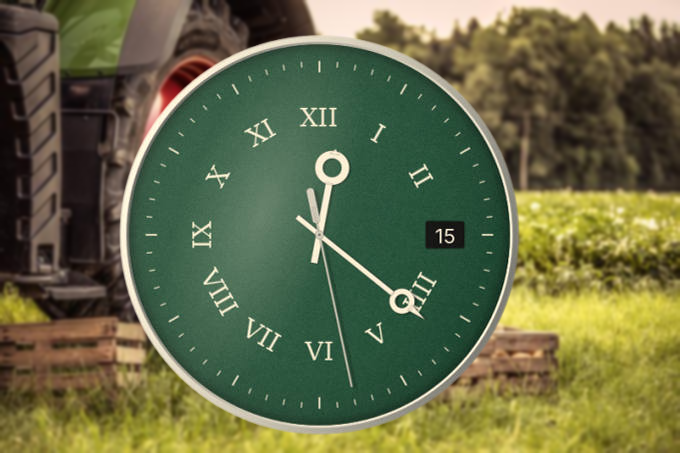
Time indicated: 12:21:28
